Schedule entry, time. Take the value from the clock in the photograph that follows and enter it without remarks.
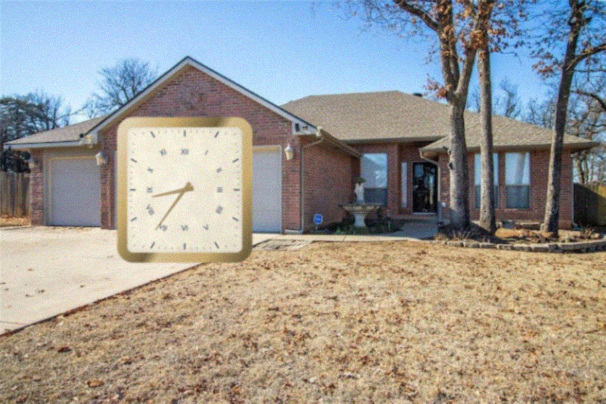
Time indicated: 8:36
